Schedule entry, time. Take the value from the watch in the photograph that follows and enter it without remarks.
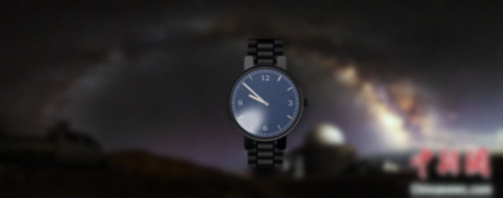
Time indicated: 9:52
